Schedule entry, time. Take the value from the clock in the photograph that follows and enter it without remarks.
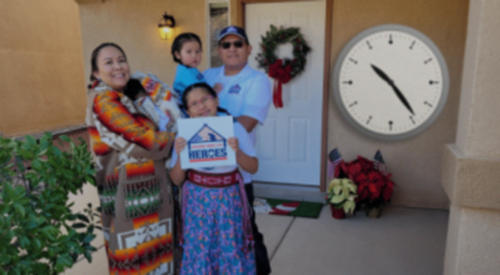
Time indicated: 10:24
